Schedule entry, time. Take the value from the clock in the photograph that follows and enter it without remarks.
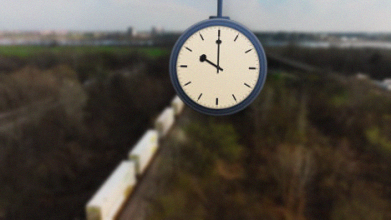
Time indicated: 10:00
